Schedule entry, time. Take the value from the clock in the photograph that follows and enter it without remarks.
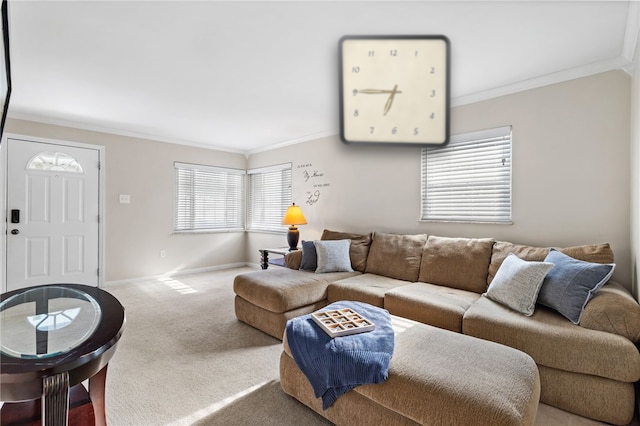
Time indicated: 6:45
